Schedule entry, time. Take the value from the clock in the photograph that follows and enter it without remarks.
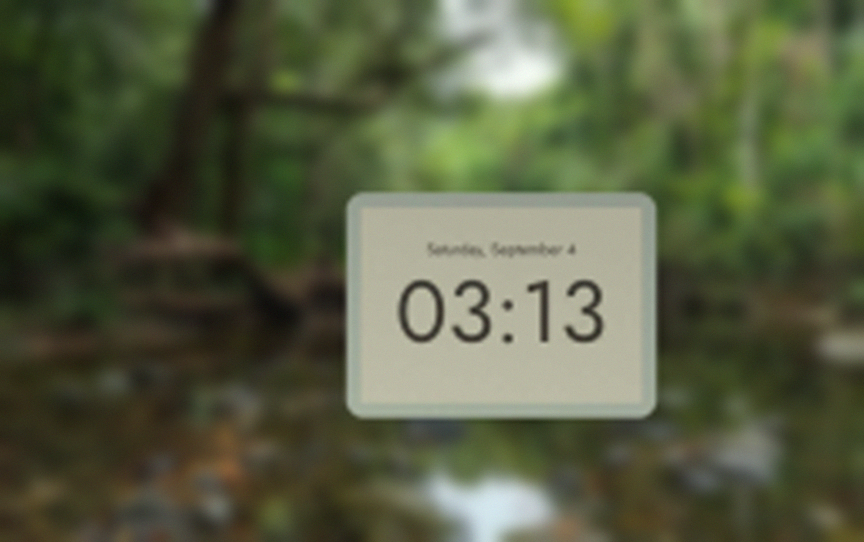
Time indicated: 3:13
